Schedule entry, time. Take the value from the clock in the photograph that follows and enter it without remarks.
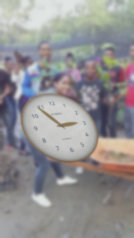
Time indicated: 2:54
